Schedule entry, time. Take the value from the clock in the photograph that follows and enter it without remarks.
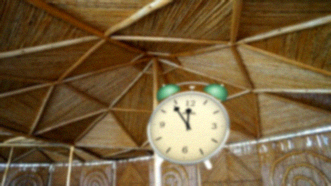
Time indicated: 11:54
